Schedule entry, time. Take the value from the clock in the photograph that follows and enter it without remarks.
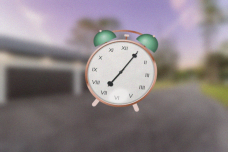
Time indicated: 7:05
